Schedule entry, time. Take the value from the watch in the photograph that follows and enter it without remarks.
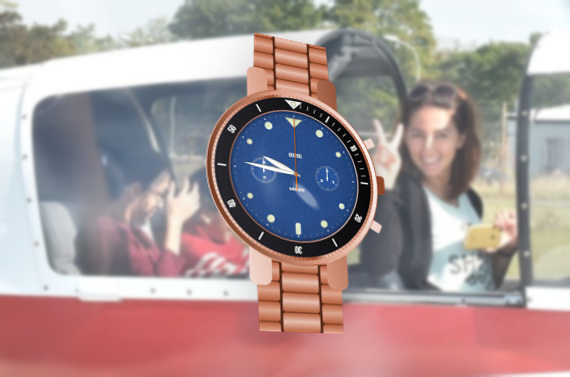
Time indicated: 9:46
